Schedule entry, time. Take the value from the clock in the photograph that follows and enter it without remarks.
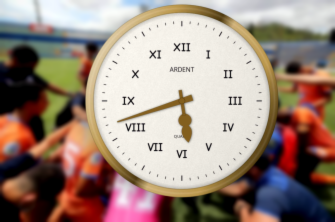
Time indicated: 5:42
